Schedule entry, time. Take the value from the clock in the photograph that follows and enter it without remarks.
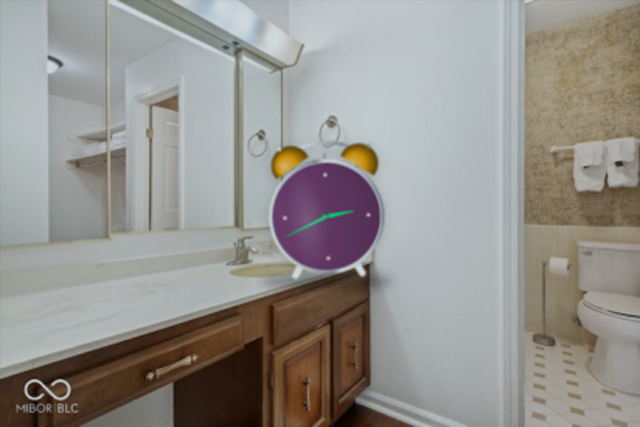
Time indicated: 2:41
